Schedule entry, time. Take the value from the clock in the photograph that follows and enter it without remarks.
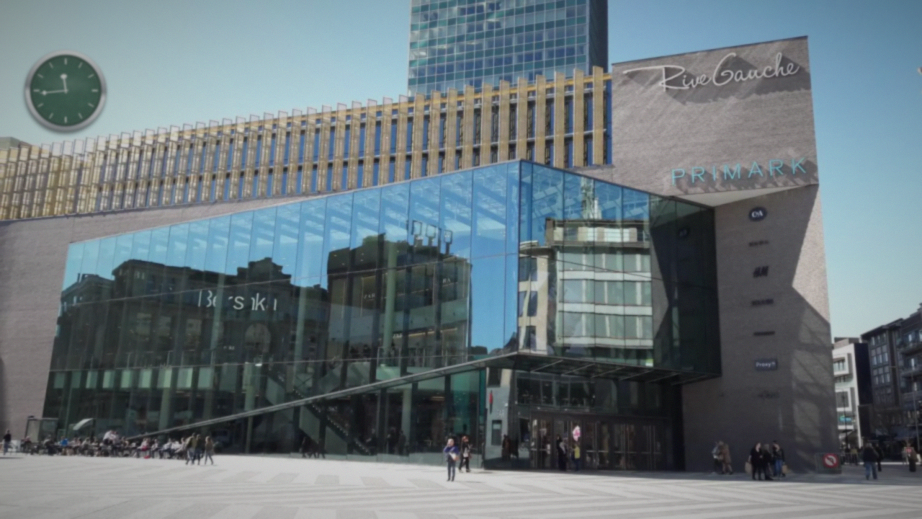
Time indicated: 11:44
